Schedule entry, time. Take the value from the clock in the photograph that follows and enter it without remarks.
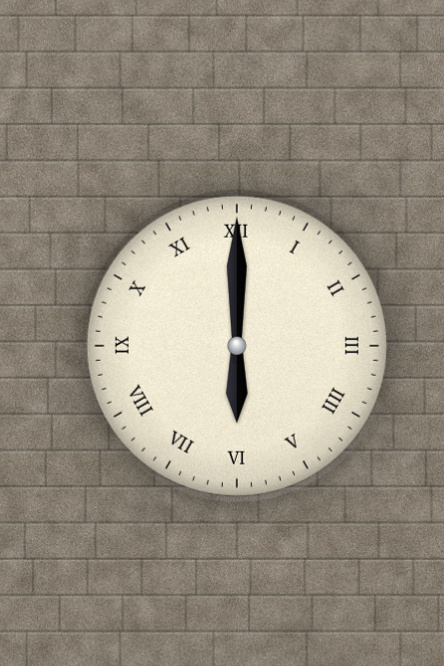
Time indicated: 6:00
